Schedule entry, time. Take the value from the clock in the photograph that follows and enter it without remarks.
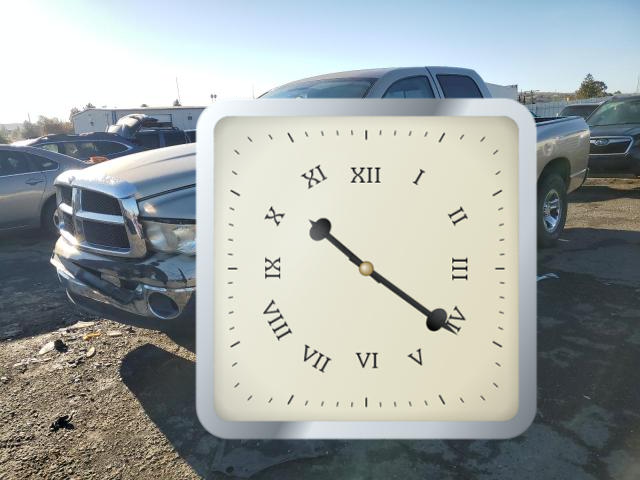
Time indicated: 10:21
